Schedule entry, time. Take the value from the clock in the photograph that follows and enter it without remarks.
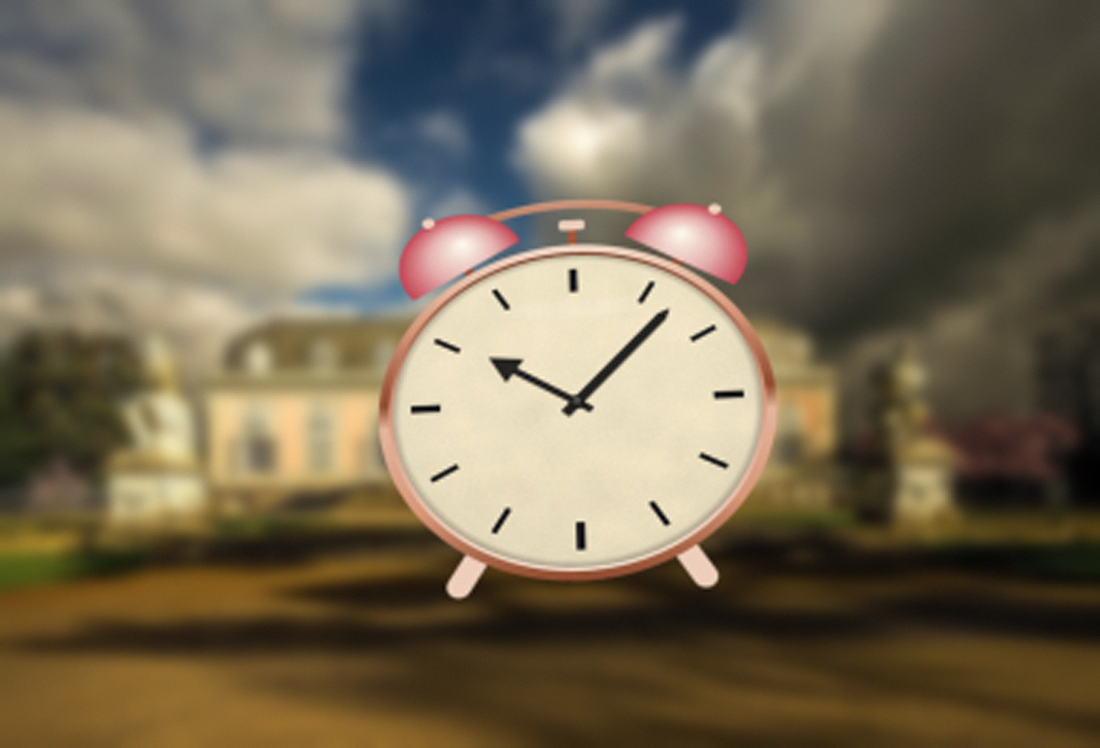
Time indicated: 10:07
